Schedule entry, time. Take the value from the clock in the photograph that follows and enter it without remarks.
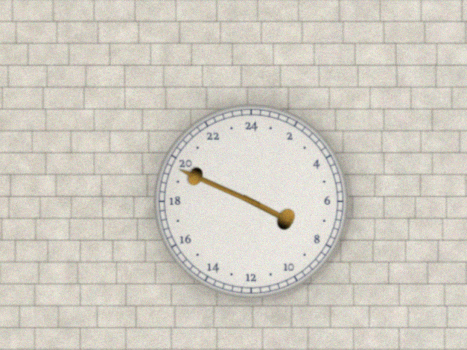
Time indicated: 7:49
